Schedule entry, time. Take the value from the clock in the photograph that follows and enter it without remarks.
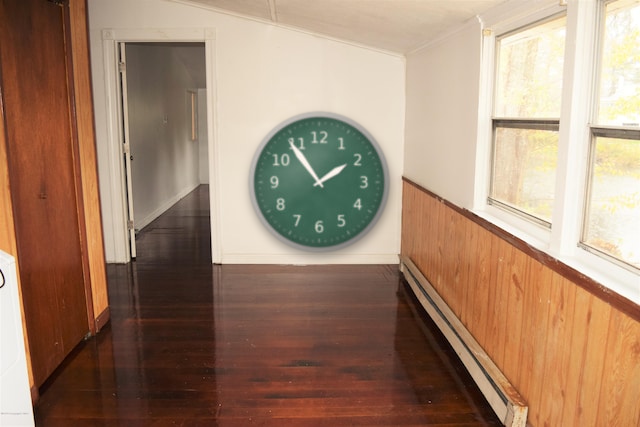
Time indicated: 1:54
